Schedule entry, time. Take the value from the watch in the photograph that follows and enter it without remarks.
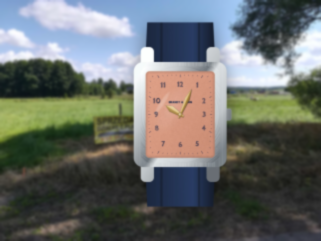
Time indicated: 10:04
